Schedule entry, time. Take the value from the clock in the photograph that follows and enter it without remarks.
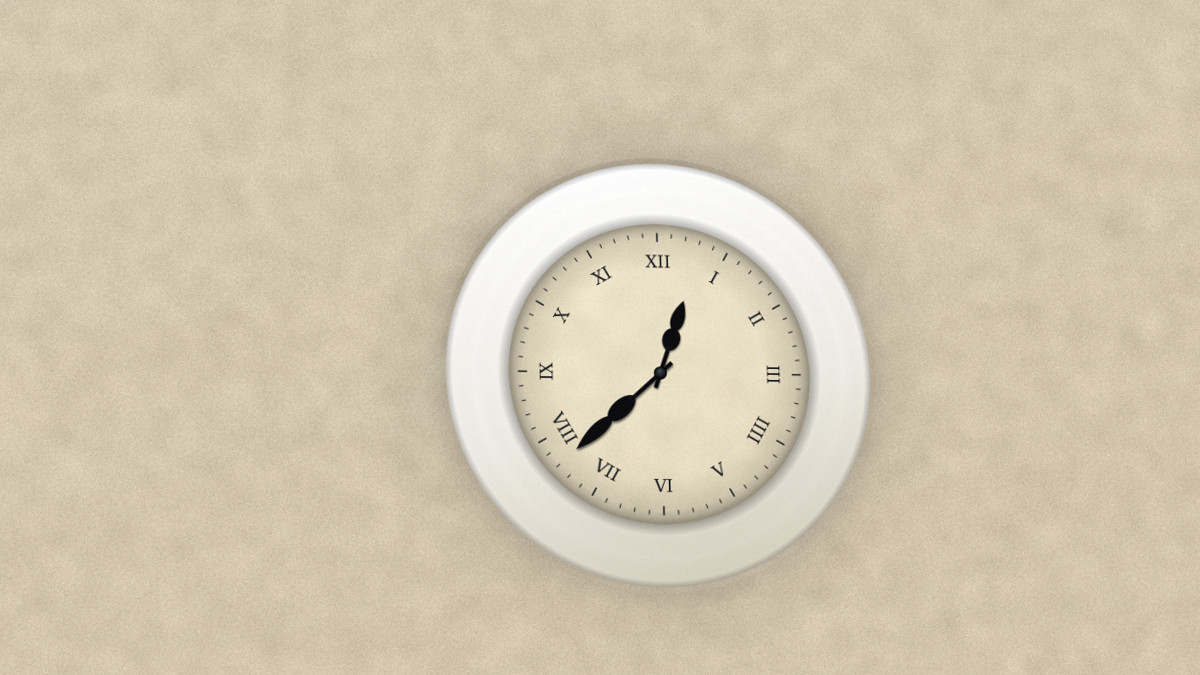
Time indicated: 12:38
